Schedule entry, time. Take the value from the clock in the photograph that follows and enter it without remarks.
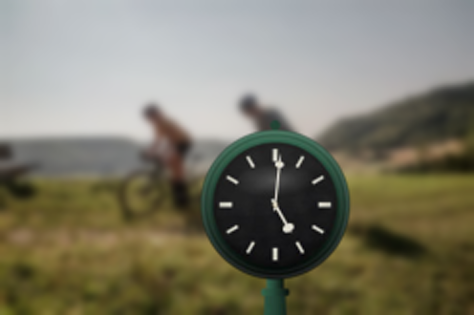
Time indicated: 5:01
